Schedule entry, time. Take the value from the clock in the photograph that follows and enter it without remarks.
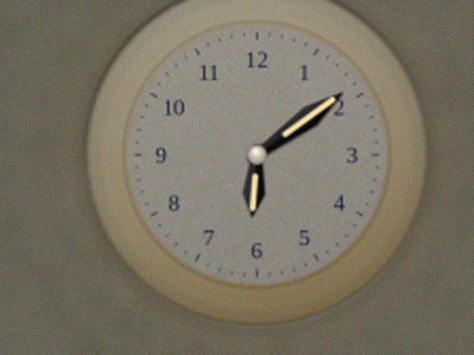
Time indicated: 6:09
